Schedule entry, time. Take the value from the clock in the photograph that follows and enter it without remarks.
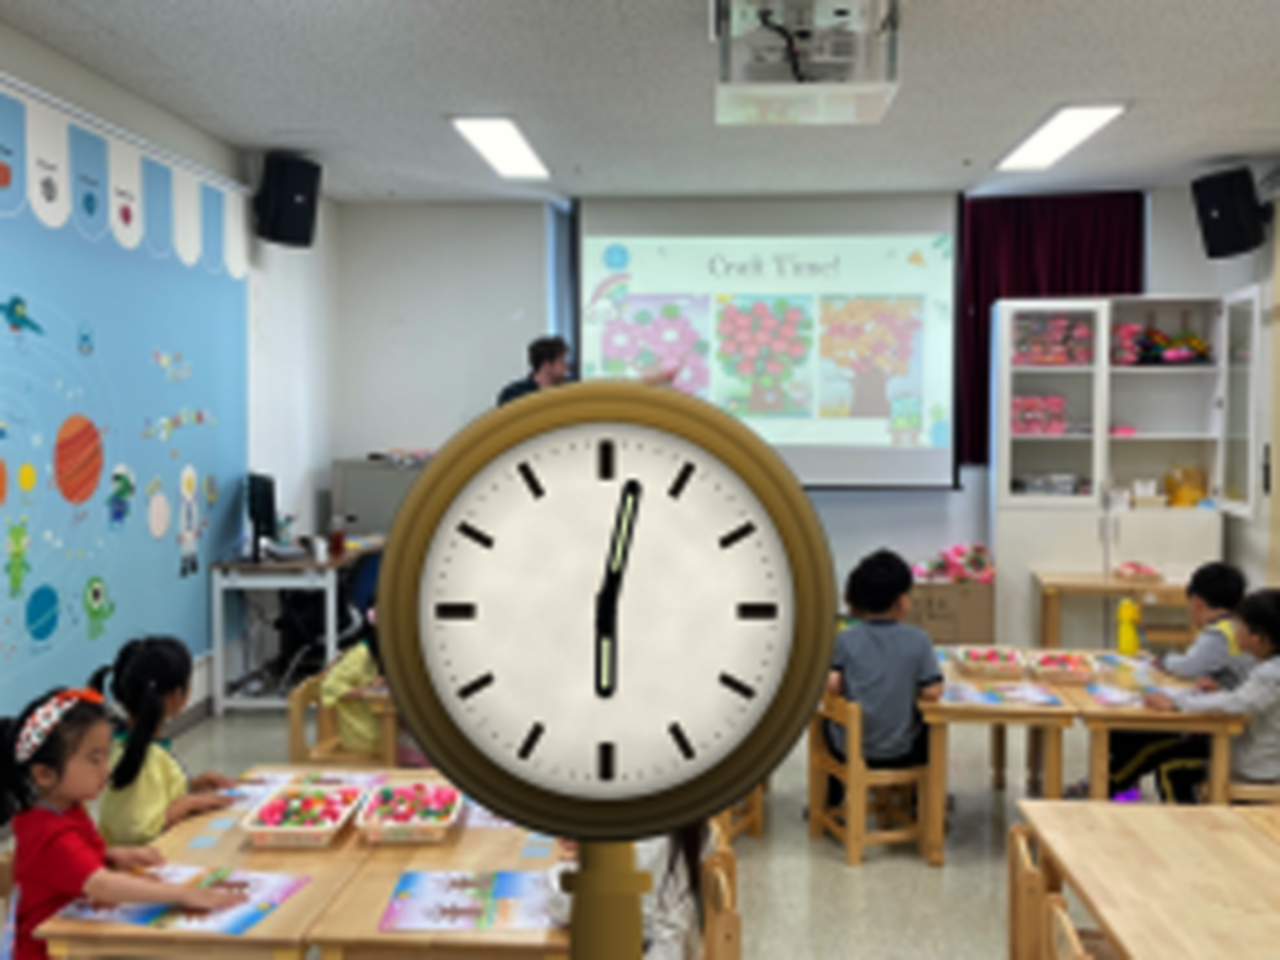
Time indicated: 6:02
